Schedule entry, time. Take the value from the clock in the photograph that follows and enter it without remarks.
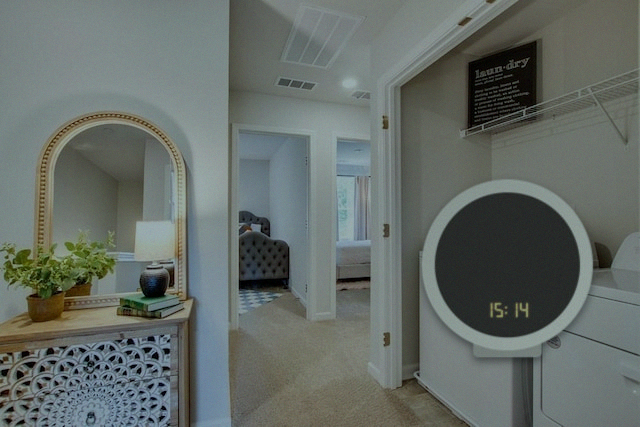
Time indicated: 15:14
